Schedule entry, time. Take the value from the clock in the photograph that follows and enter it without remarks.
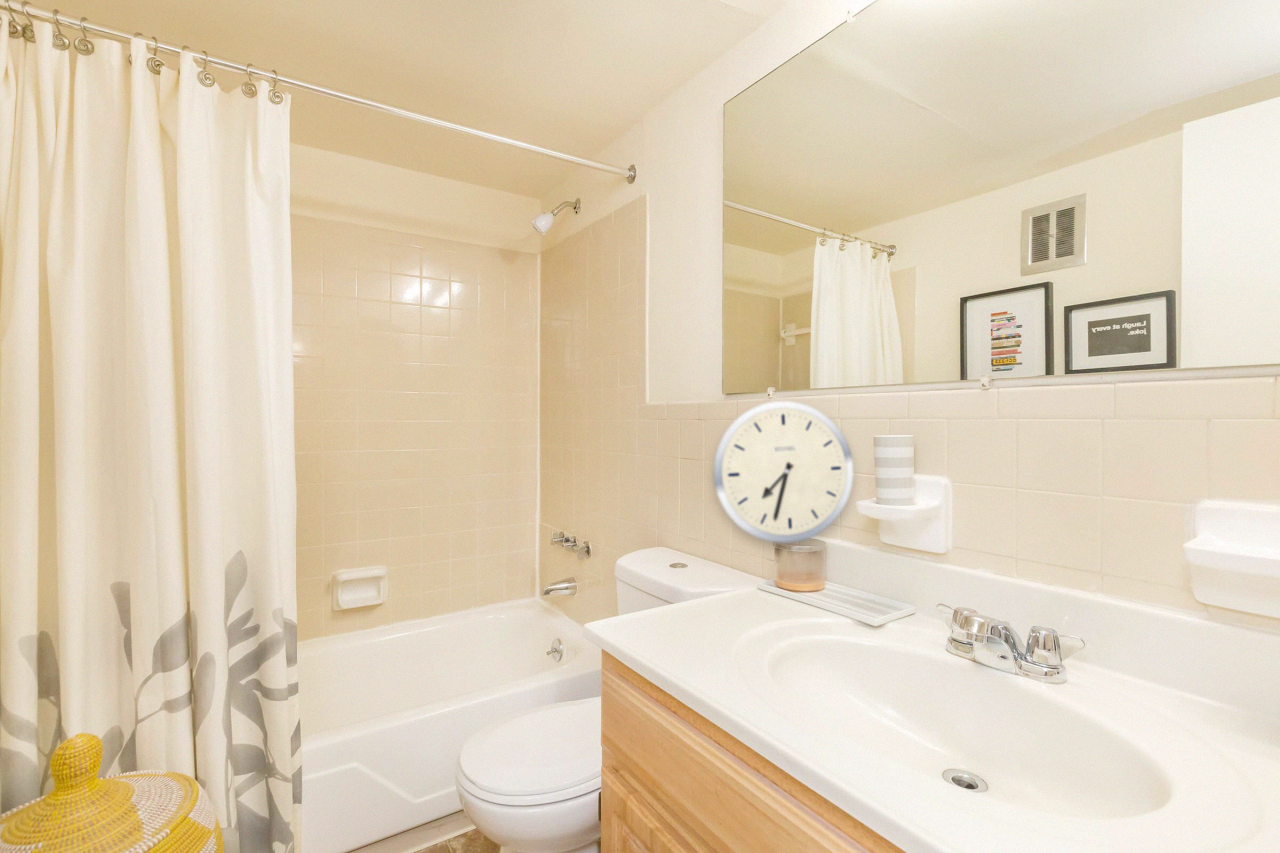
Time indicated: 7:33
